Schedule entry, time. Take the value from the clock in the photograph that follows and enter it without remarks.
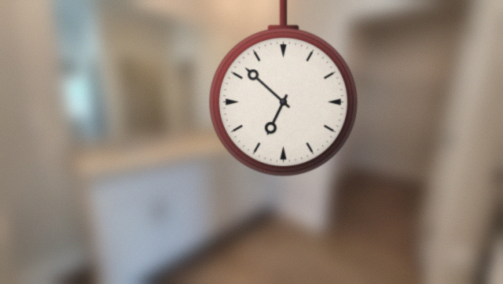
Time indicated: 6:52
